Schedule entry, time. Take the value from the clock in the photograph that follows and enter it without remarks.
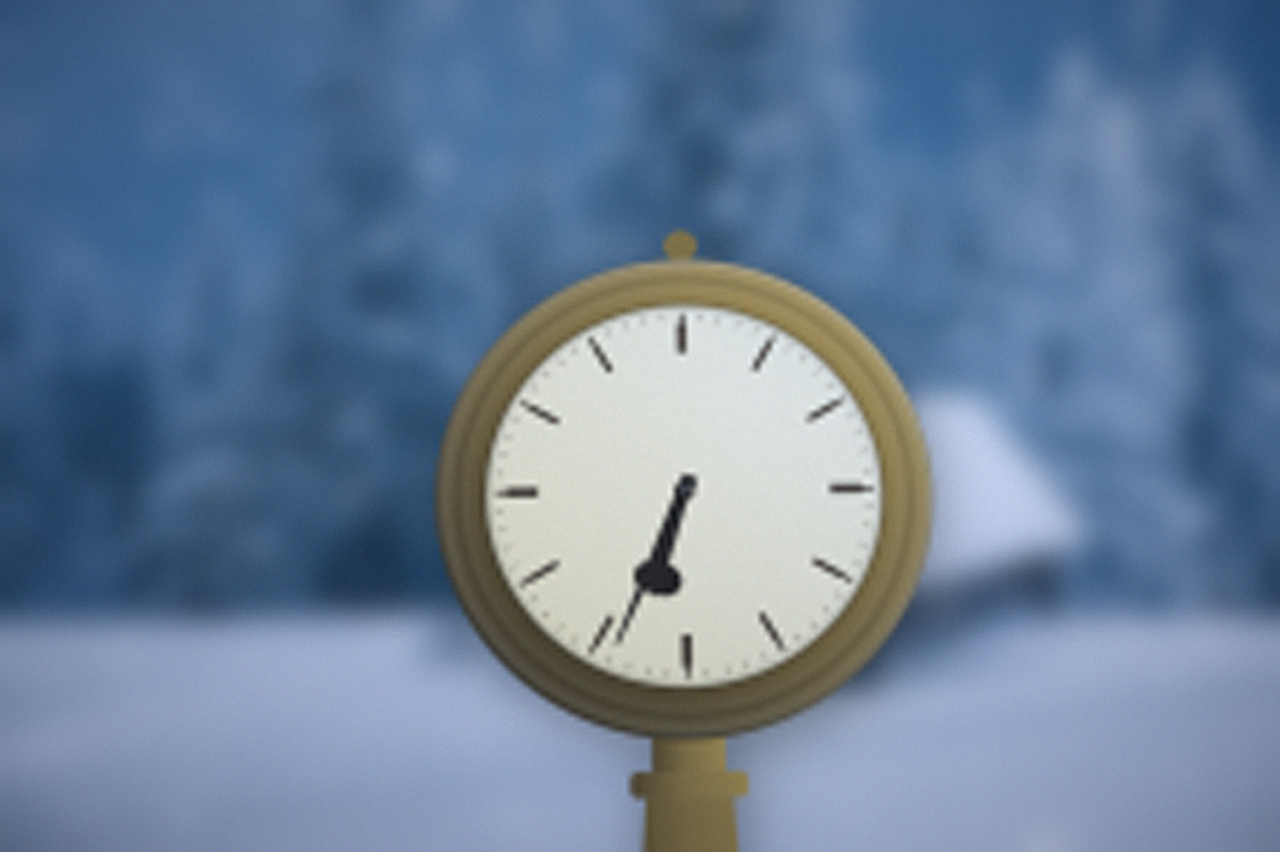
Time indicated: 6:34
